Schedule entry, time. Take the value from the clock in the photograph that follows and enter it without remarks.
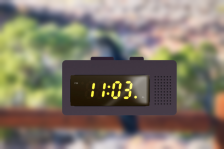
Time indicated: 11:03
